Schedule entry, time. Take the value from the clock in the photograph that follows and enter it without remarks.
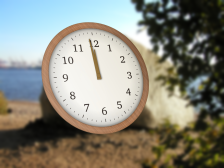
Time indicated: 11:59
